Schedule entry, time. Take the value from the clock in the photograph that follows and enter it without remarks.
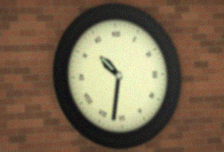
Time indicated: 10:32
